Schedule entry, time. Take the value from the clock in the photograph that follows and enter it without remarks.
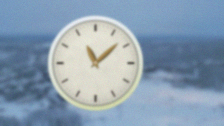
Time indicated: 11:08
